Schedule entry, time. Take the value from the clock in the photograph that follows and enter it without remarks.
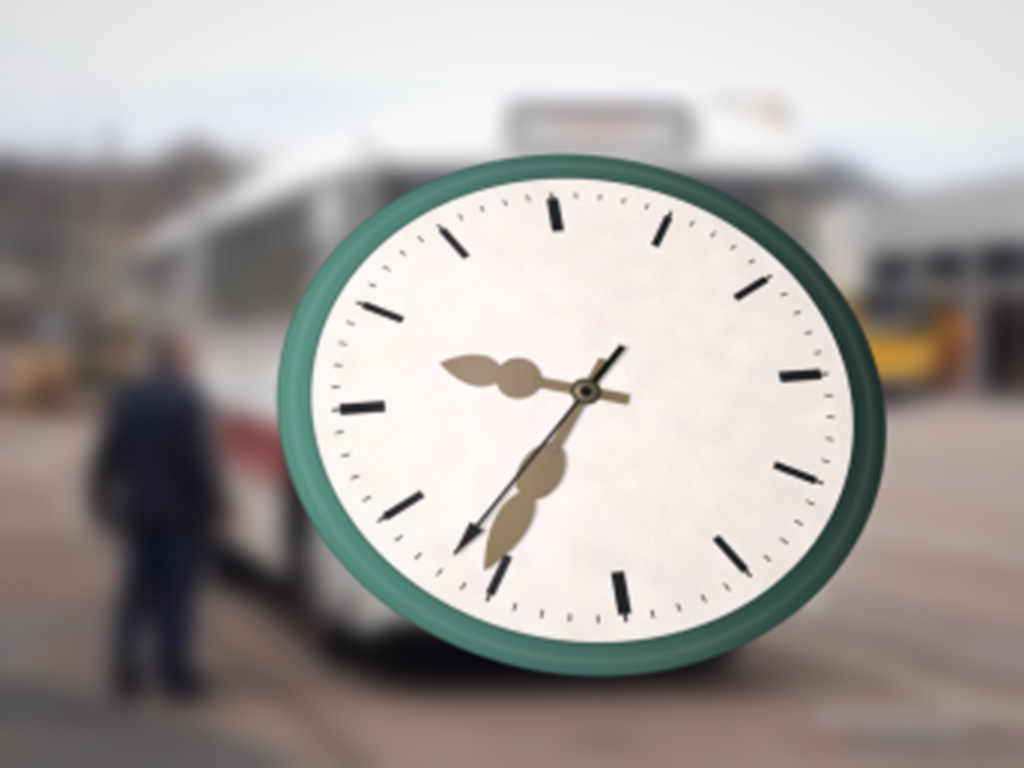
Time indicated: 9:35:37
